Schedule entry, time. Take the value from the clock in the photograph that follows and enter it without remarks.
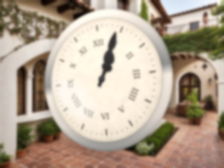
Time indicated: 1:04
